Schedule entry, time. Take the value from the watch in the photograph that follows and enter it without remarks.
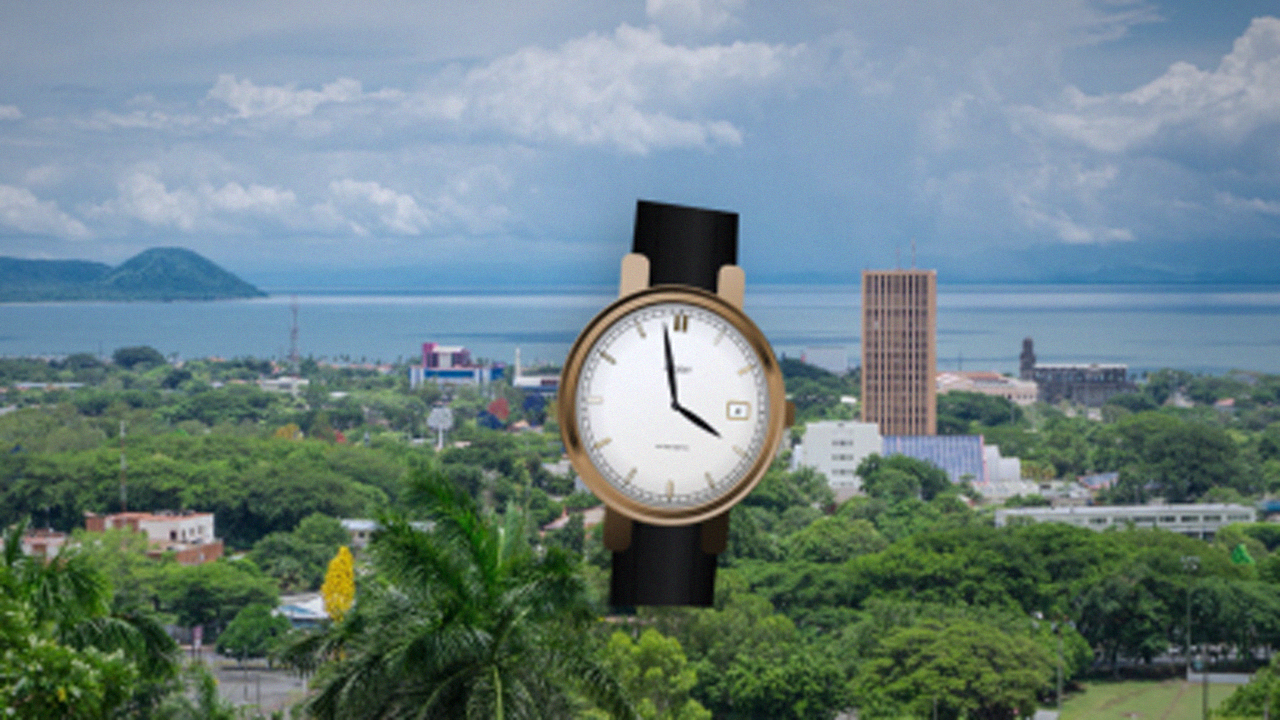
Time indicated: 3:58
